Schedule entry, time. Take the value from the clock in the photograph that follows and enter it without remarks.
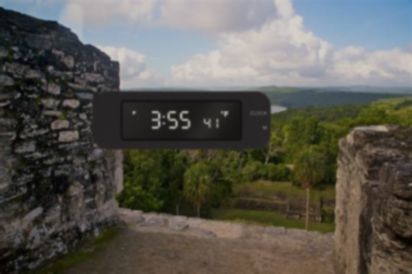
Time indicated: 3:55
